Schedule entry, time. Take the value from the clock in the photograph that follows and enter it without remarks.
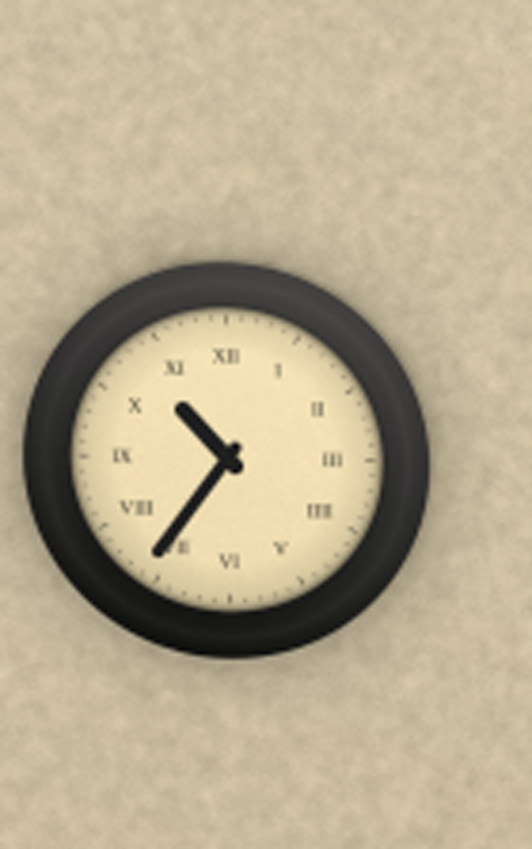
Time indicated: 10:36
